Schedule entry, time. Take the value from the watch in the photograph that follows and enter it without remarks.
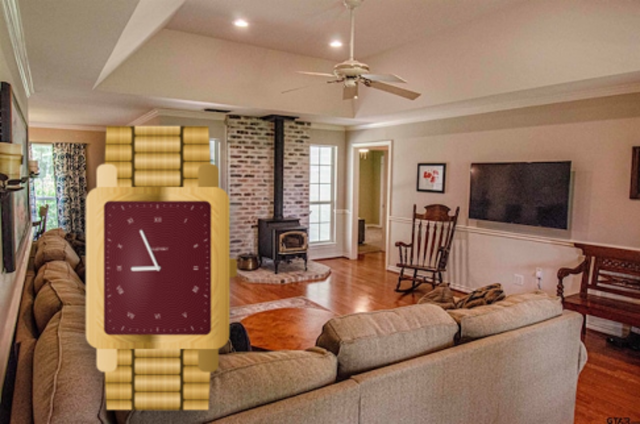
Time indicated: 8:56
